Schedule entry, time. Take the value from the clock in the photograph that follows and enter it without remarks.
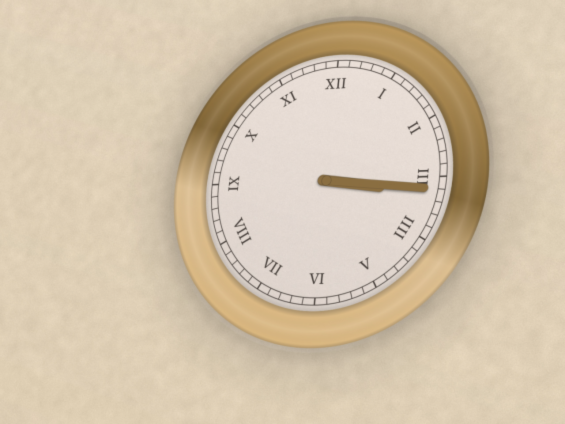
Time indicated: 3:16
